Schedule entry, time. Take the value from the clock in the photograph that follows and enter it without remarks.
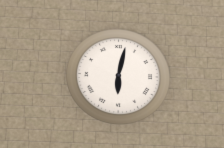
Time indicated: 6:02
